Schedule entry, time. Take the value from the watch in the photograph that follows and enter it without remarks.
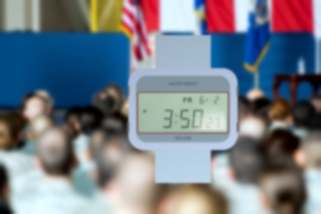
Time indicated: 3:50
